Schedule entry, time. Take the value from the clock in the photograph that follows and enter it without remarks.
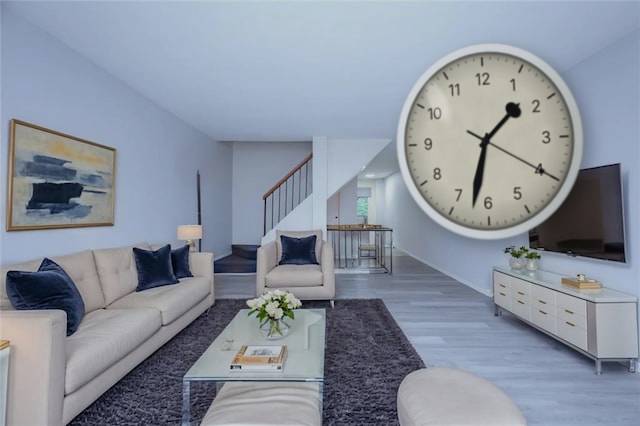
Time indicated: 1:32:20
